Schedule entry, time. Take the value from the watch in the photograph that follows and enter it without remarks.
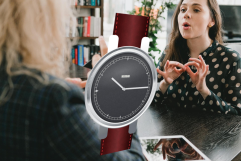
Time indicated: 10:15
